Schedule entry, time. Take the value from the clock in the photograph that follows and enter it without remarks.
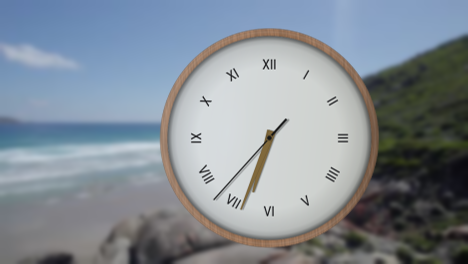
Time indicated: 6:33:37
